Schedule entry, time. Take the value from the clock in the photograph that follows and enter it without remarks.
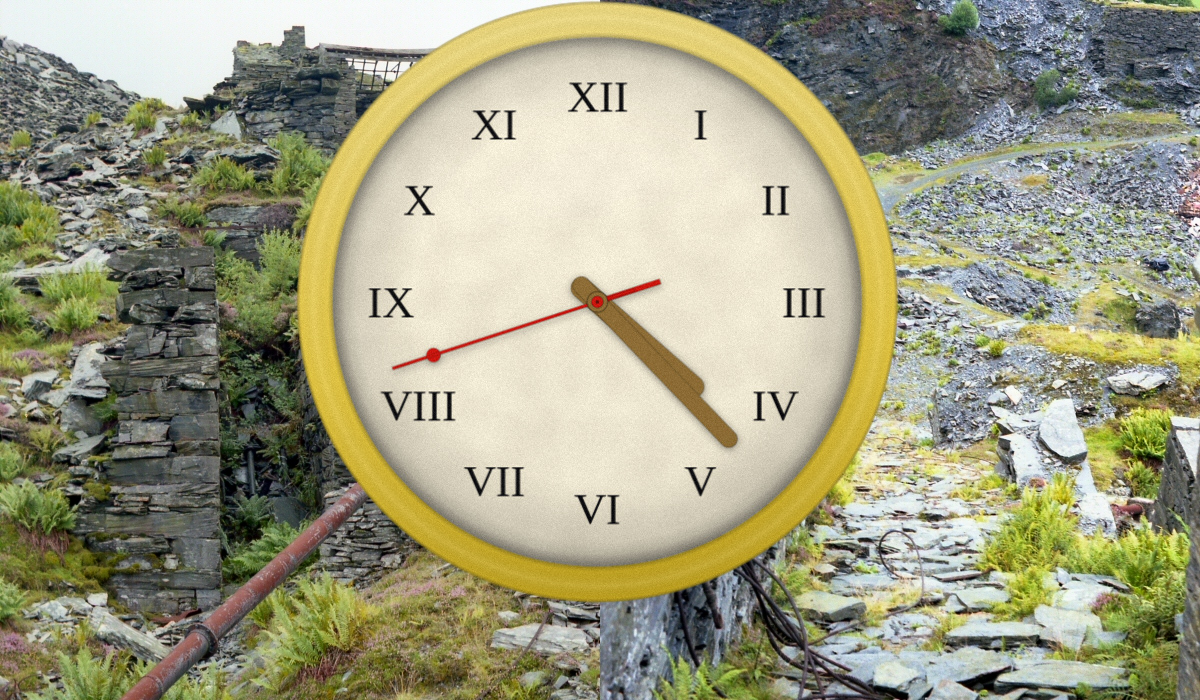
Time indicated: 4:22:42
